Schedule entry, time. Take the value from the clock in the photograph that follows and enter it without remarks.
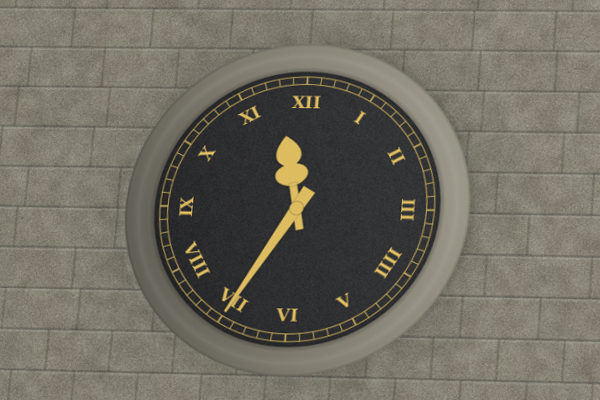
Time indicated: 11:35
